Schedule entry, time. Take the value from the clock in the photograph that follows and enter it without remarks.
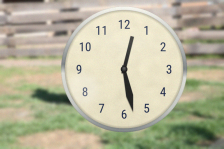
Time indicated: 12:28
